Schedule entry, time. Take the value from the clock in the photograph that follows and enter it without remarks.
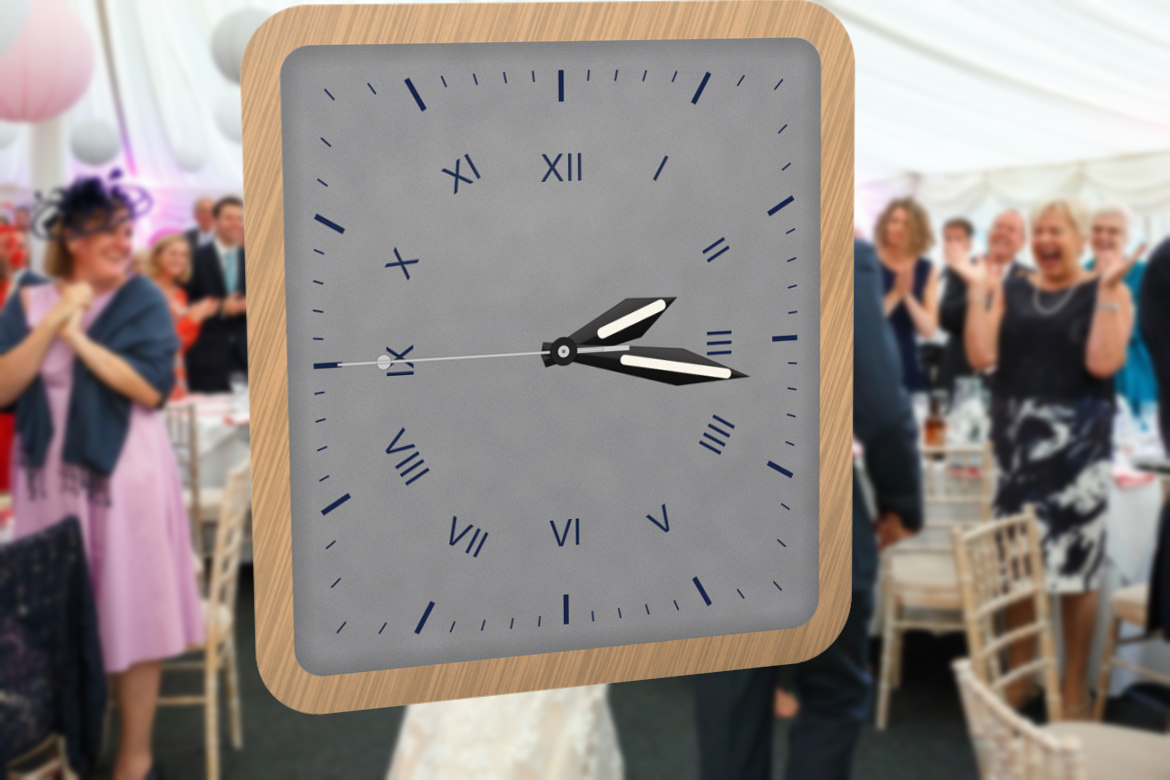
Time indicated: 2:16:45
